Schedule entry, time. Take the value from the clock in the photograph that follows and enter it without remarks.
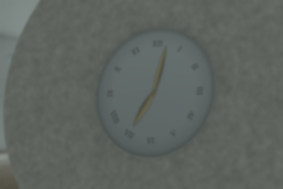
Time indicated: 7:02
